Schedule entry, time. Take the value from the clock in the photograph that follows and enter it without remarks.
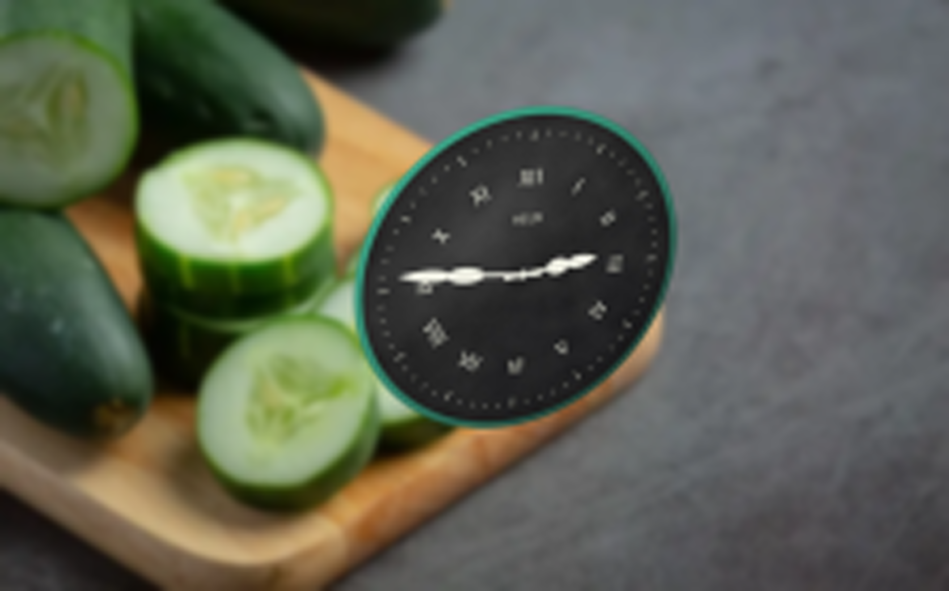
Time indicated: 2:46
